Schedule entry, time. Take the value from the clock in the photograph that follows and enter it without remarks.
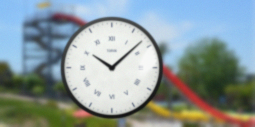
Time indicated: 10:08
